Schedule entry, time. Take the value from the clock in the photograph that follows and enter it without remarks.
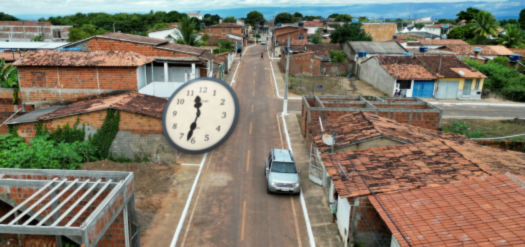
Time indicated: 11:32
